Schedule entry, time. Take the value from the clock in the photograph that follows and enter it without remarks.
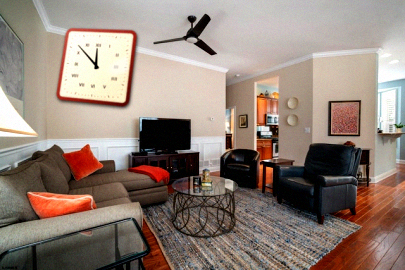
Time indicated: 11:52
